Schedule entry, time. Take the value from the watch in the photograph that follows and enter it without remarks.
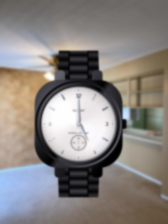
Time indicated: 5:00
